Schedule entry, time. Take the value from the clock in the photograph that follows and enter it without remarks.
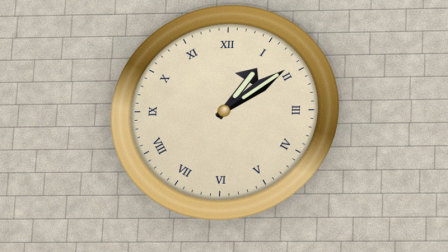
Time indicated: 1:09
